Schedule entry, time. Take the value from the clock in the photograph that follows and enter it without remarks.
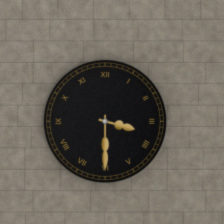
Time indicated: 3:30
